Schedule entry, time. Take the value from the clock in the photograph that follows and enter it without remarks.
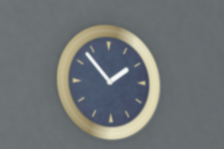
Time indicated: 1:53
